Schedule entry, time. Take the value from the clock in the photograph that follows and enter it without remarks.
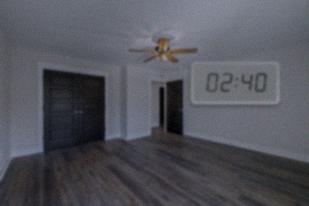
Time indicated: 2:40
